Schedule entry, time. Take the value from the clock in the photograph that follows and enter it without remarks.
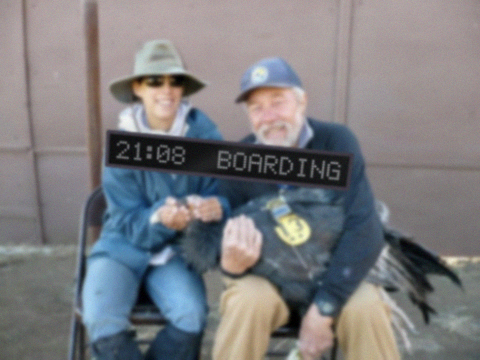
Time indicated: 21:08
